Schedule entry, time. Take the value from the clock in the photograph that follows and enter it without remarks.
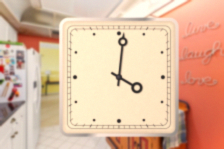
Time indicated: 4:01
